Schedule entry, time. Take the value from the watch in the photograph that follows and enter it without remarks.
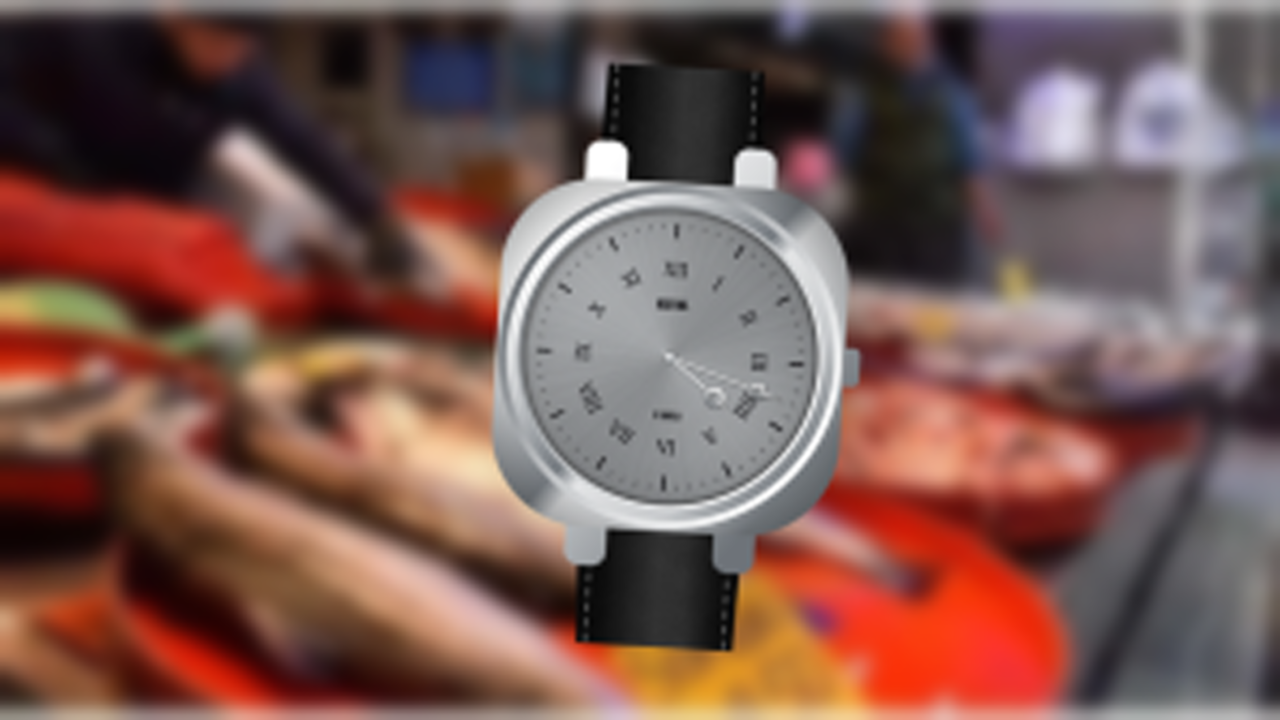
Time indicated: 4:18
